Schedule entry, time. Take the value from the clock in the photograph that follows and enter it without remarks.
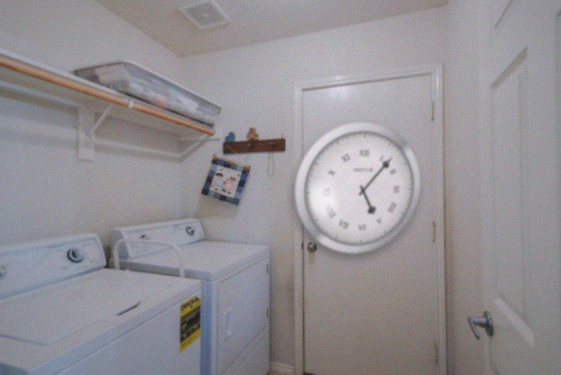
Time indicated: 5:07
